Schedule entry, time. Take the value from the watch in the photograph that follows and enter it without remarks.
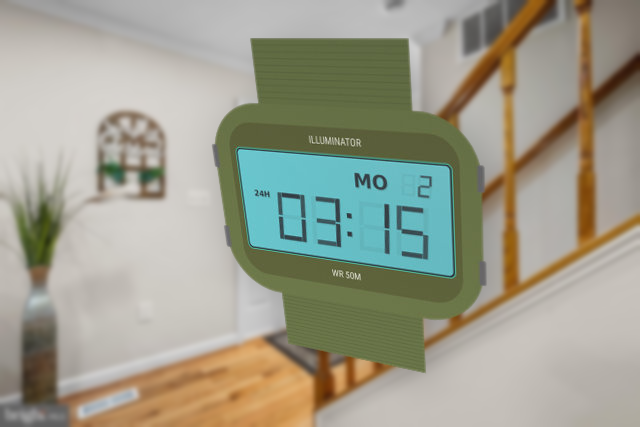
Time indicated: 3:15
